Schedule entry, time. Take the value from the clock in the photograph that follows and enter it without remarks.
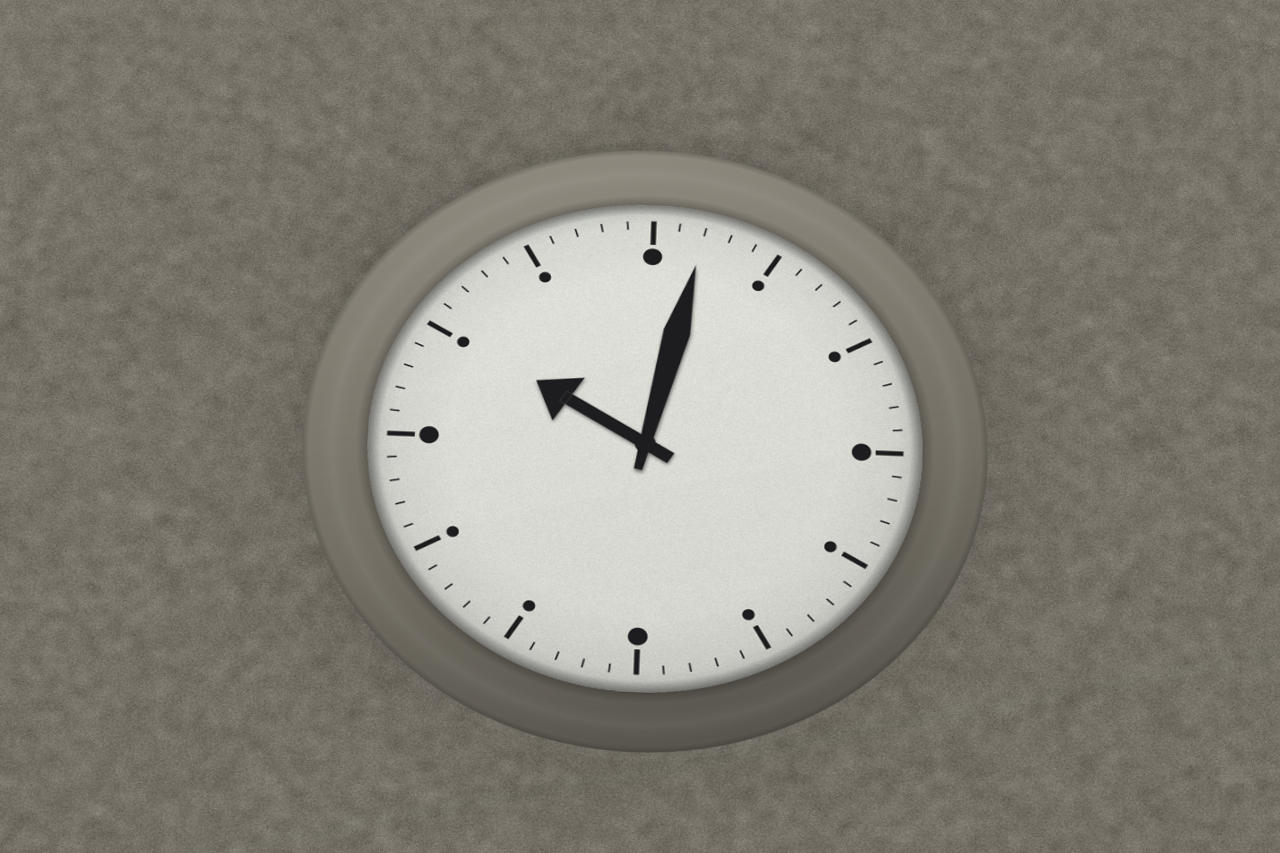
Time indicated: 10:02
